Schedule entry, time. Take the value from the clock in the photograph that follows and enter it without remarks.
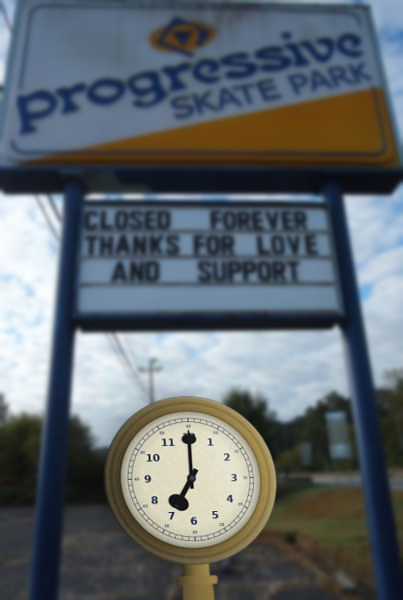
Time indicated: 7:00
